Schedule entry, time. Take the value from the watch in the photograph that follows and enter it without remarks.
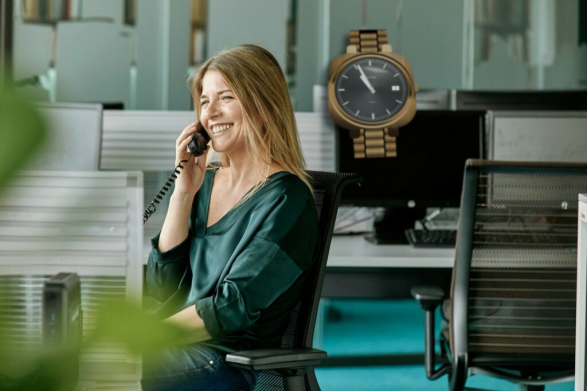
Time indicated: 10:56
